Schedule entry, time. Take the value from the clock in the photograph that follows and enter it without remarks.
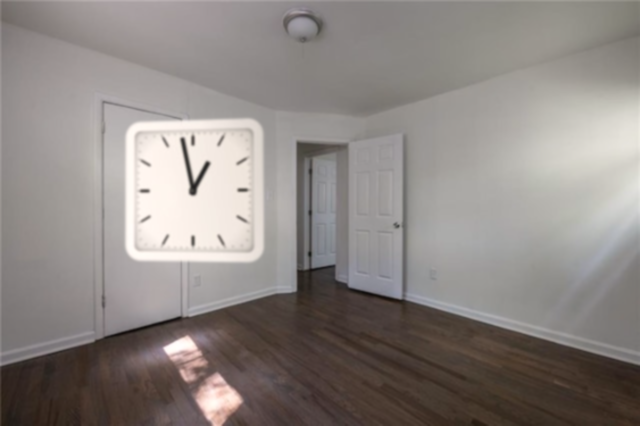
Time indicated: 12:58
